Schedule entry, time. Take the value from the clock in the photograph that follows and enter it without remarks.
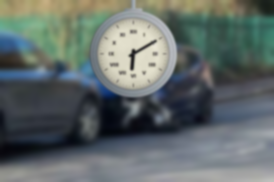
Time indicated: 6:10
